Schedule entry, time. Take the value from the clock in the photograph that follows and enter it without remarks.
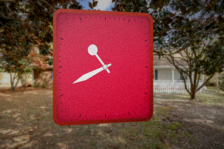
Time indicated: 10:41
